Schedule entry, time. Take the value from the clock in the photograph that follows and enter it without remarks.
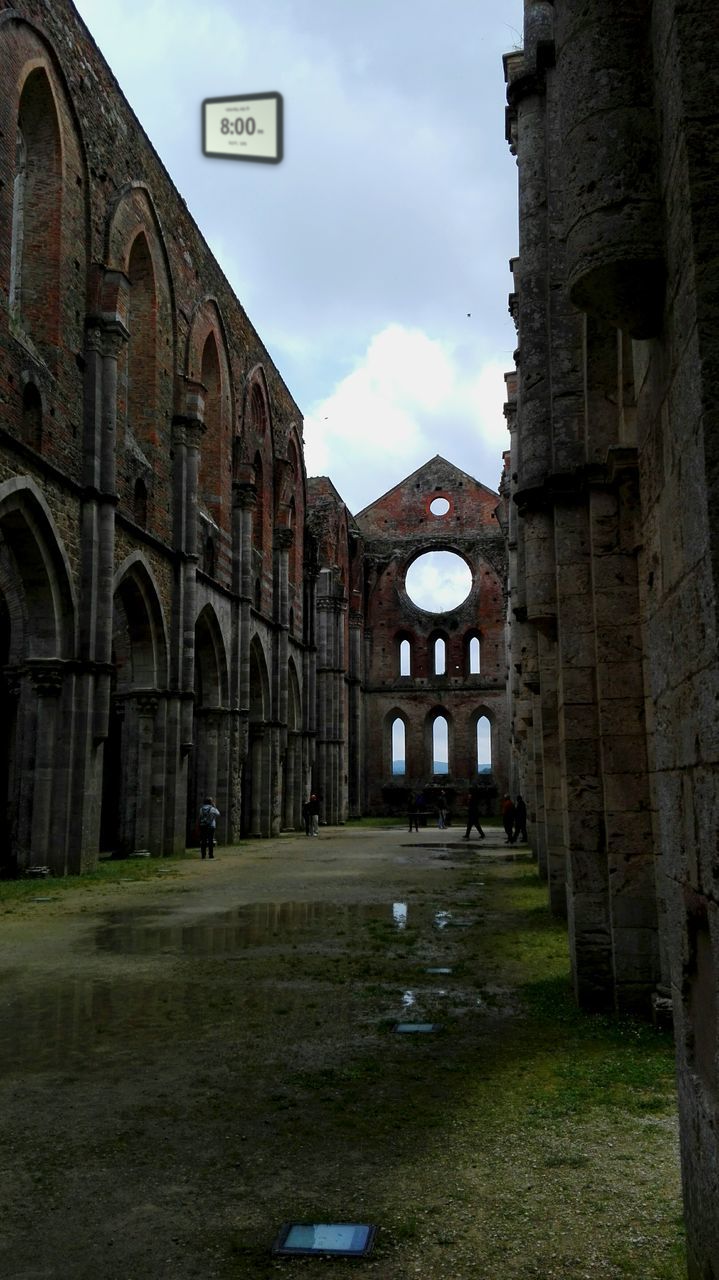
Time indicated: 8:00
